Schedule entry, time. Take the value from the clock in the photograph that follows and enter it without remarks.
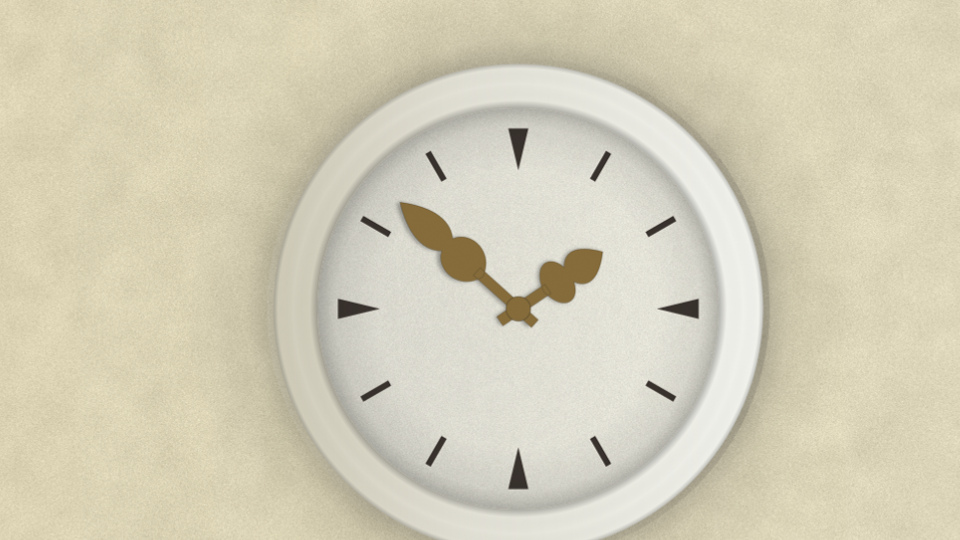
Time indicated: 1:52
